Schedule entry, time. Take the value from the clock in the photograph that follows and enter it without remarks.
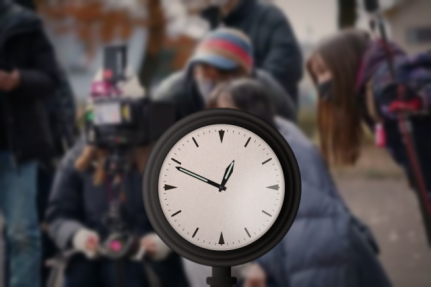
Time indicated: 12:49
